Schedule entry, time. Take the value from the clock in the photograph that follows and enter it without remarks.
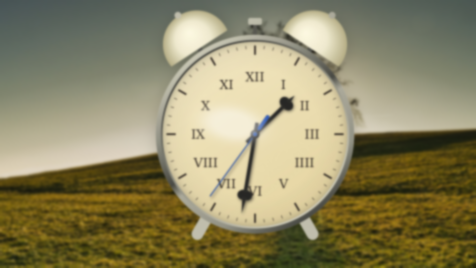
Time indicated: 1:31:36
